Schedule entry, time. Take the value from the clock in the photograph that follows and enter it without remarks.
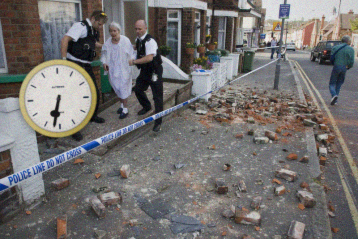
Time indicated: 6:32
